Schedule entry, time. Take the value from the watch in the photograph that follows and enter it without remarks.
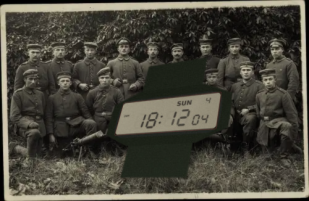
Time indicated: 18:12:04
